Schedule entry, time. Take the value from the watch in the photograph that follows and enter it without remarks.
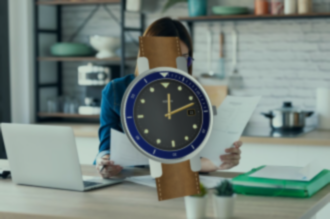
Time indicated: 12:12
